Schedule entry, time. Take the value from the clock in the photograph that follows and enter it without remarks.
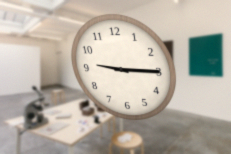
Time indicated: 9:15
